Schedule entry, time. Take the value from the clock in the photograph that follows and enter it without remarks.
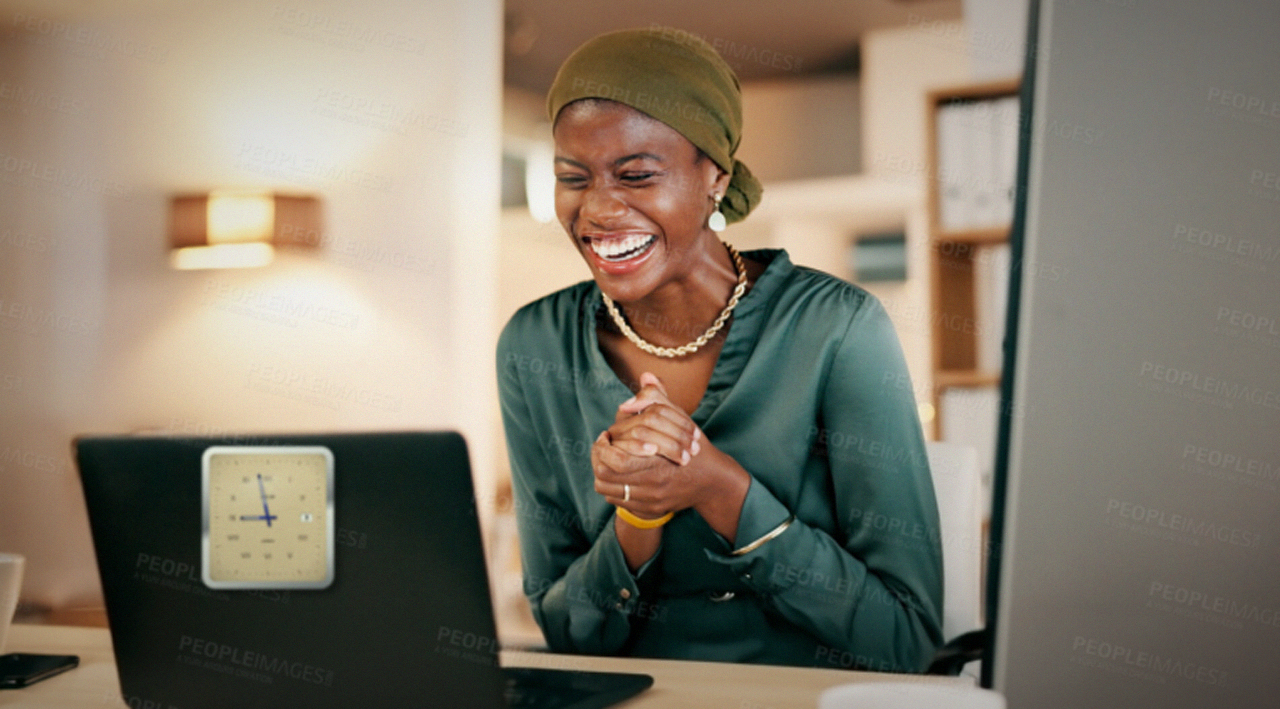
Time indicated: 8:58
